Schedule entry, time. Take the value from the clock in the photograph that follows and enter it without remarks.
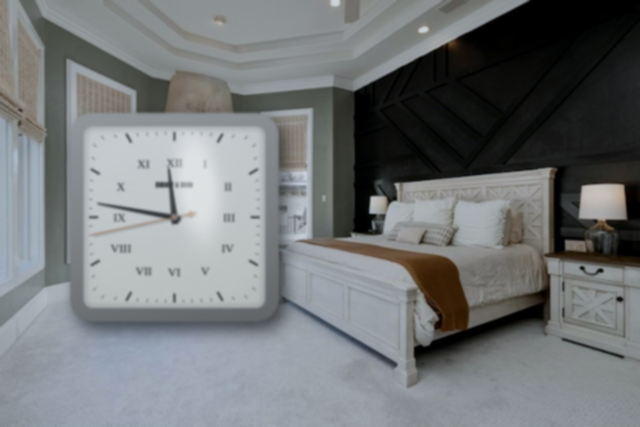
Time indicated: 11:46:43
